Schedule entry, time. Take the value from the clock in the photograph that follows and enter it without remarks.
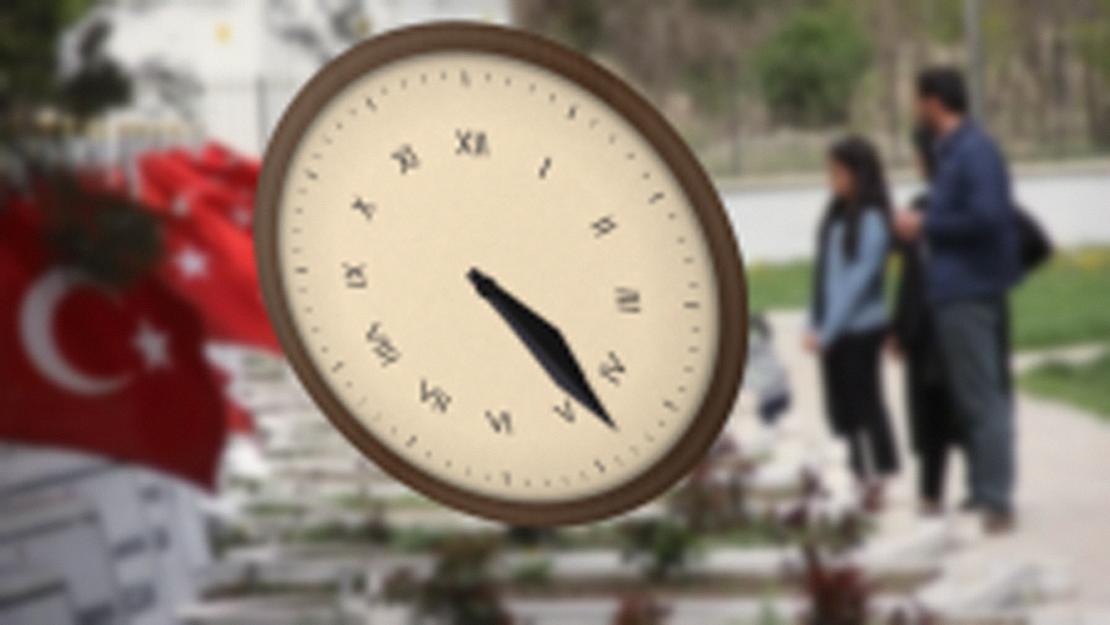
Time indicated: 4:23
